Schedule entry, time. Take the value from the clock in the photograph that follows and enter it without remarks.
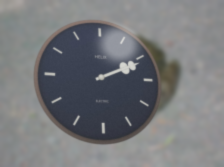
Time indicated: 2:11
